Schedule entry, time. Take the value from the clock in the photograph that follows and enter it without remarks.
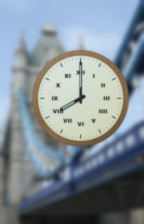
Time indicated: 8:00
